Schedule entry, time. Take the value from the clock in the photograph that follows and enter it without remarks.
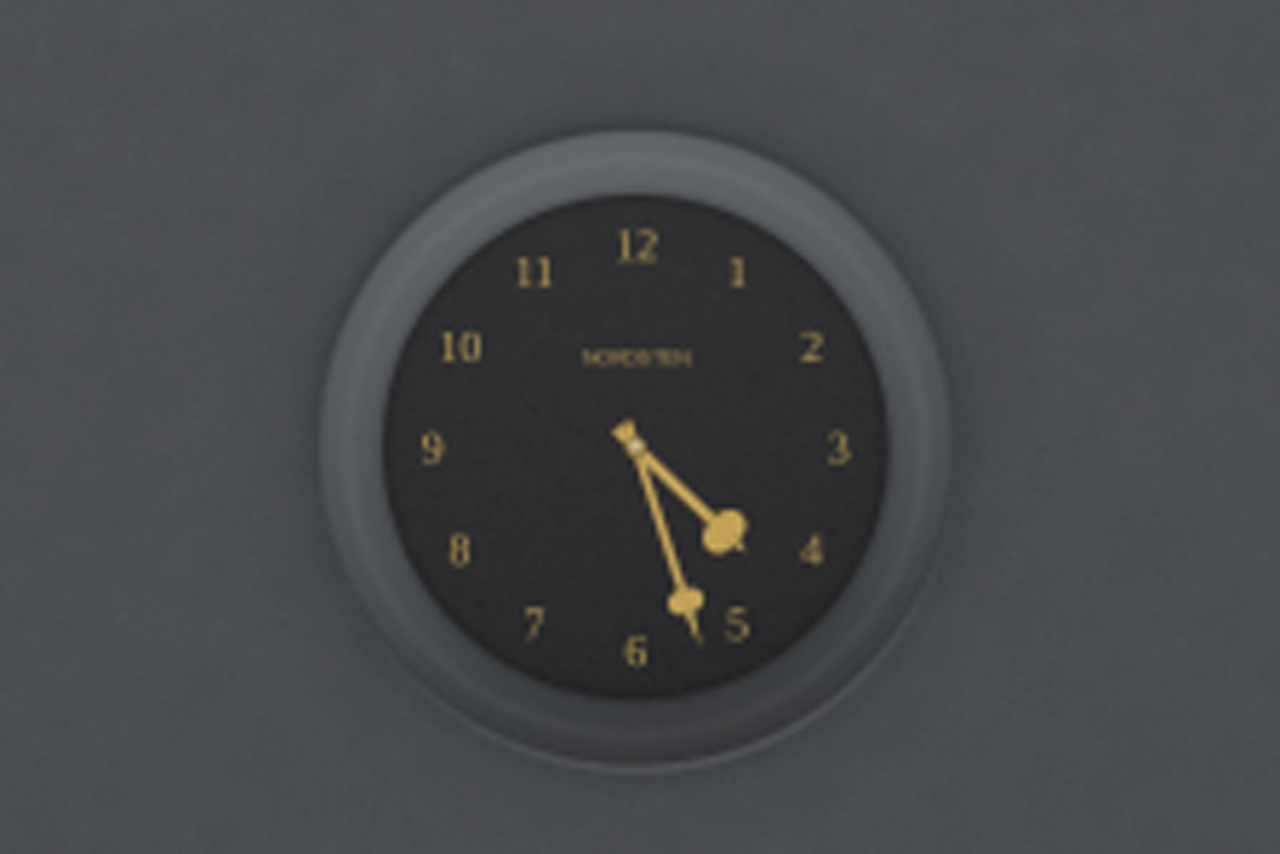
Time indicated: 4:27
